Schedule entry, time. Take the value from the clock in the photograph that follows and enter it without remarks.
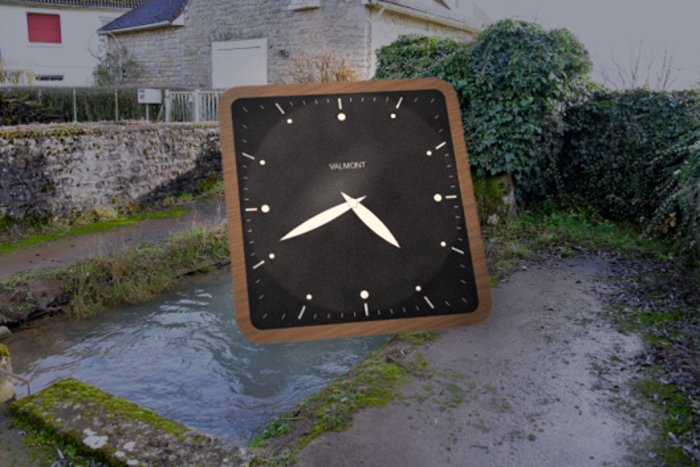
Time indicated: 4:41
